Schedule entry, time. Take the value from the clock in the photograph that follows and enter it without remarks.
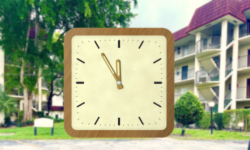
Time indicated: 11:55
